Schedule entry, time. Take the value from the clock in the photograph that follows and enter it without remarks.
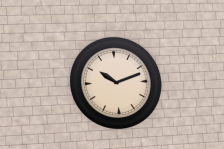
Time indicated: 10:12
